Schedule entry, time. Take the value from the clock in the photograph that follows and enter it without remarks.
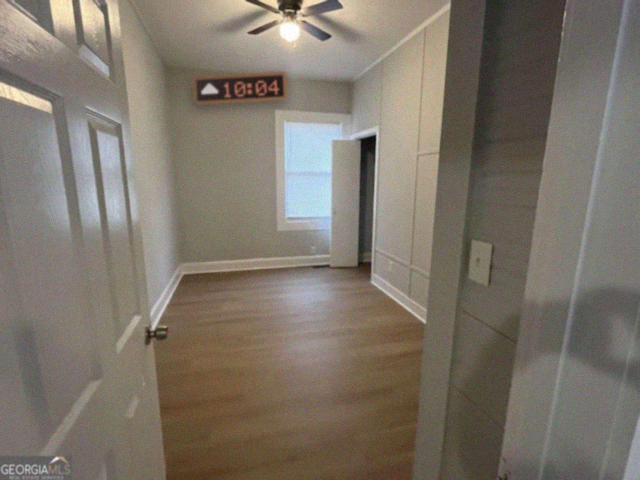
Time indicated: 10:04
